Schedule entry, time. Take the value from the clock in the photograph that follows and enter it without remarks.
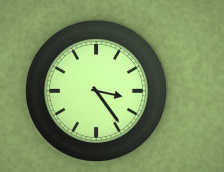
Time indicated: 3:24
